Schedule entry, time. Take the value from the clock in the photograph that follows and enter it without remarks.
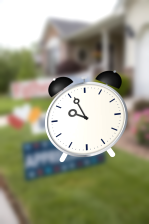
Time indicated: 9:56
